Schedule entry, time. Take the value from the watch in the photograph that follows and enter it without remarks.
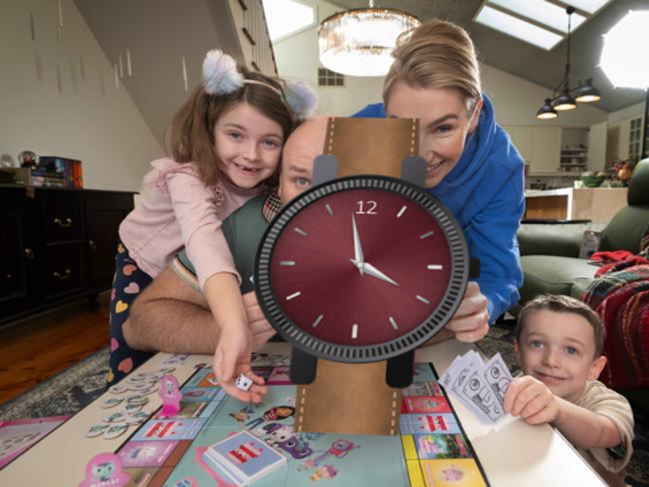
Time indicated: 3:58
